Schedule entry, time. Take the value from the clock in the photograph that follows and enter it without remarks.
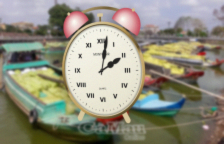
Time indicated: 2:02
